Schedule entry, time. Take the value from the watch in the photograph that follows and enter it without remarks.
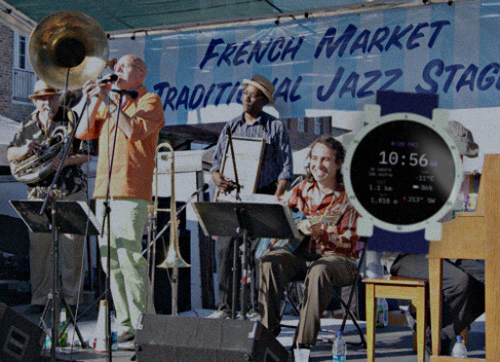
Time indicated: 10:56
